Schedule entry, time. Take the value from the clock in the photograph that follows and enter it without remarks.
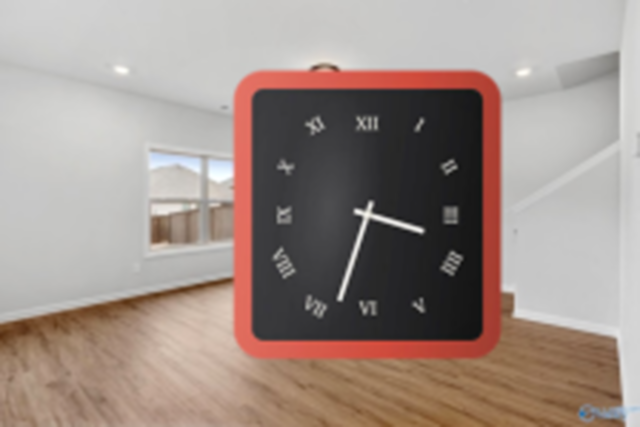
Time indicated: 3:33
